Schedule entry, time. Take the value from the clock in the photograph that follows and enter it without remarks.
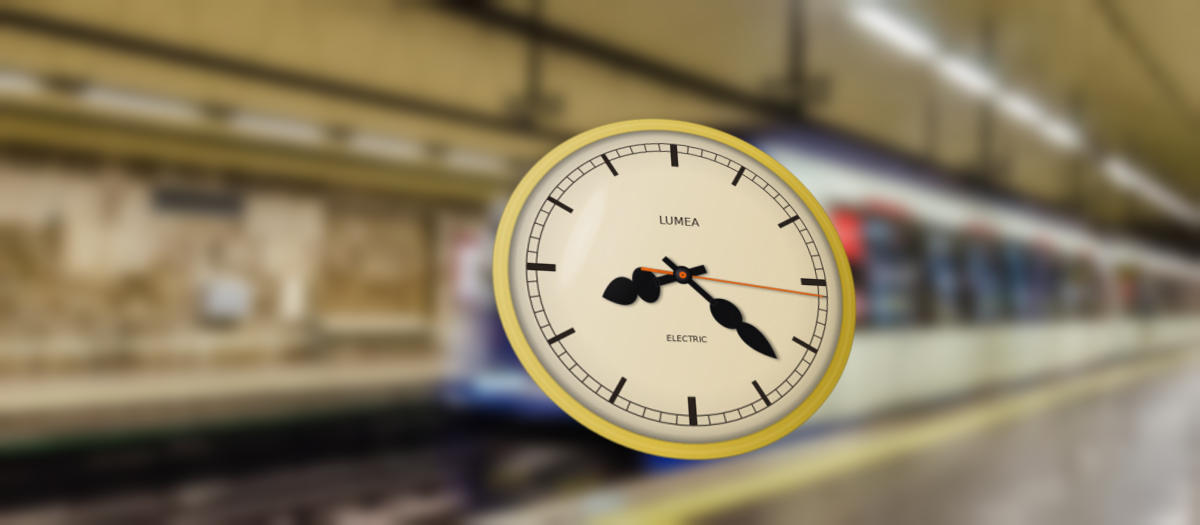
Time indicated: 8:22:16
